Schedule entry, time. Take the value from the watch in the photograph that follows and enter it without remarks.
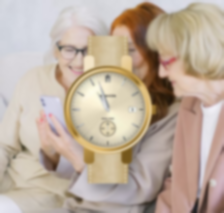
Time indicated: 10:57
